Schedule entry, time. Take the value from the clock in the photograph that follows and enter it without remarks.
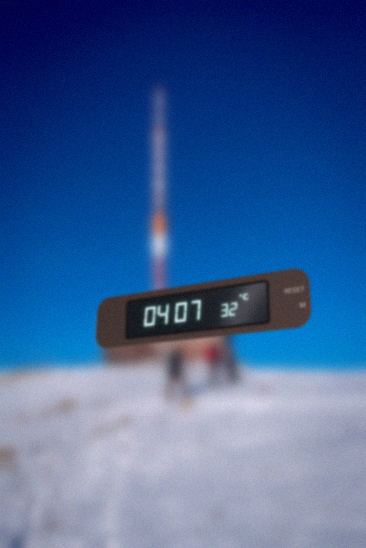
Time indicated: 4:07
